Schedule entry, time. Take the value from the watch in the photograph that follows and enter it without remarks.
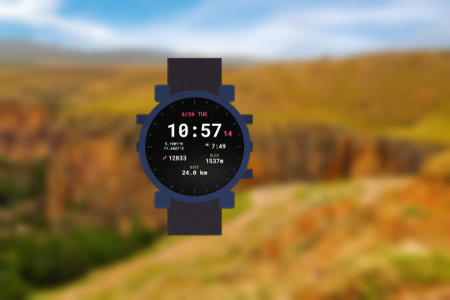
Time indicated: 10:57:14
